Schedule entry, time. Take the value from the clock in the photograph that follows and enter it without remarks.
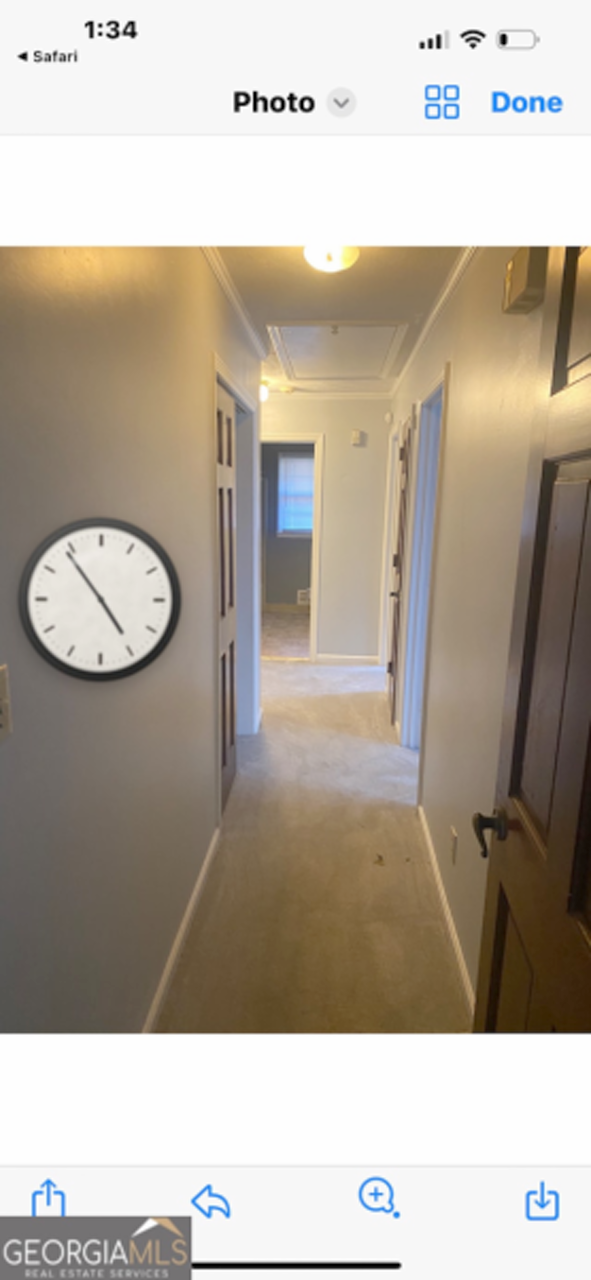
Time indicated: 4:54
